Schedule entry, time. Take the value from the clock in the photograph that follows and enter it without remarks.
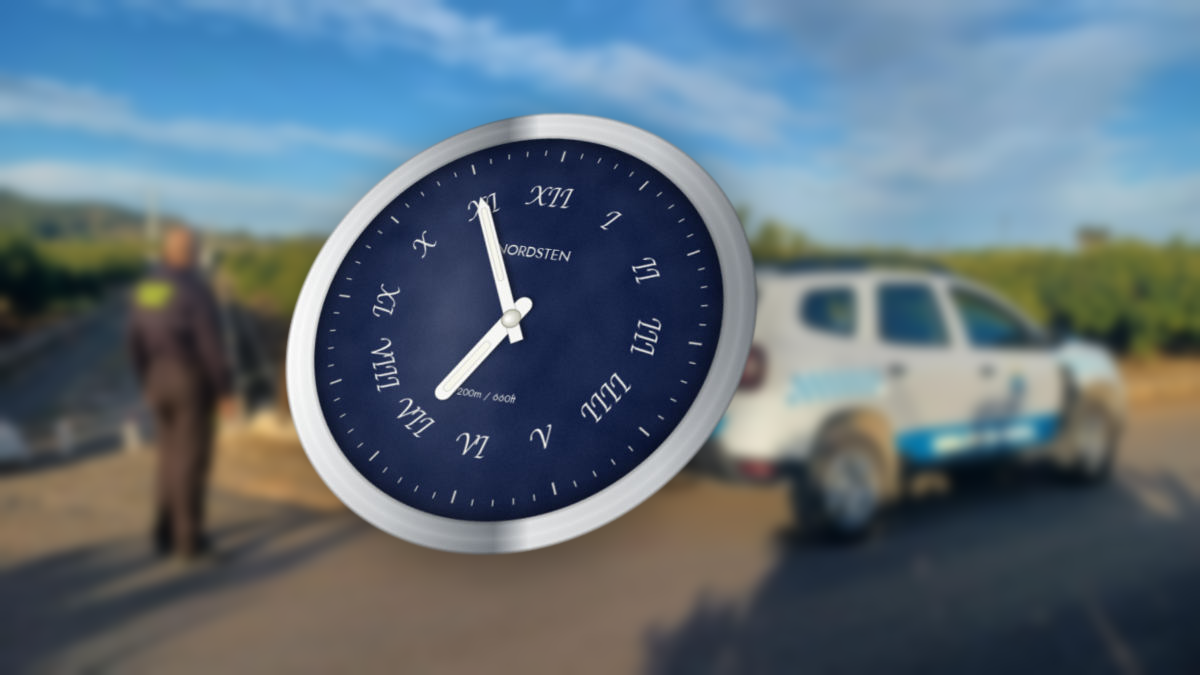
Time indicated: 6:55
